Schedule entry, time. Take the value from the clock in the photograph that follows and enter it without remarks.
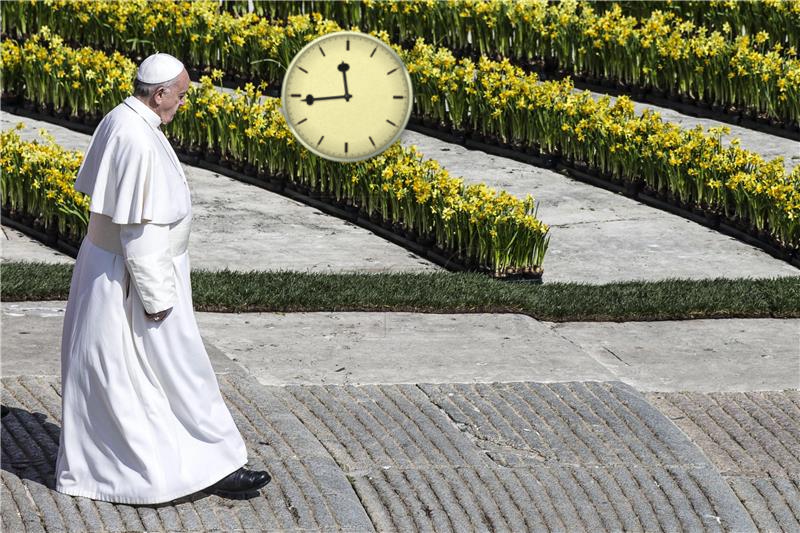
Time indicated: 11:44
